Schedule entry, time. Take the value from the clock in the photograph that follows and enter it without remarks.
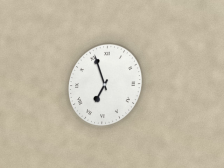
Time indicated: 6:56
